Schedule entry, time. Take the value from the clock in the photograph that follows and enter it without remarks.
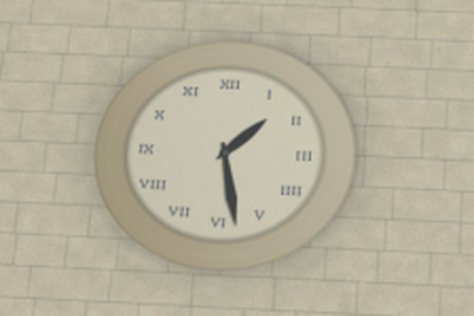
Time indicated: 1:28
